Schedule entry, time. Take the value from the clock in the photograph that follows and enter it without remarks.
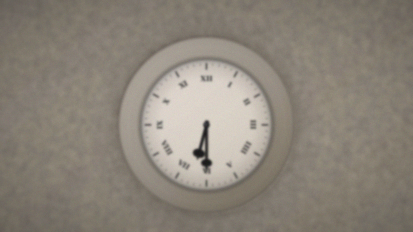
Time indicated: 6:30
